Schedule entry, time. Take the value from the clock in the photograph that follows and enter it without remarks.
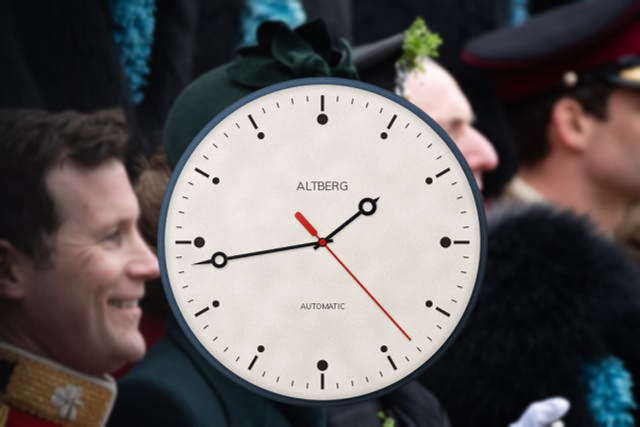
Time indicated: 1:43:23
